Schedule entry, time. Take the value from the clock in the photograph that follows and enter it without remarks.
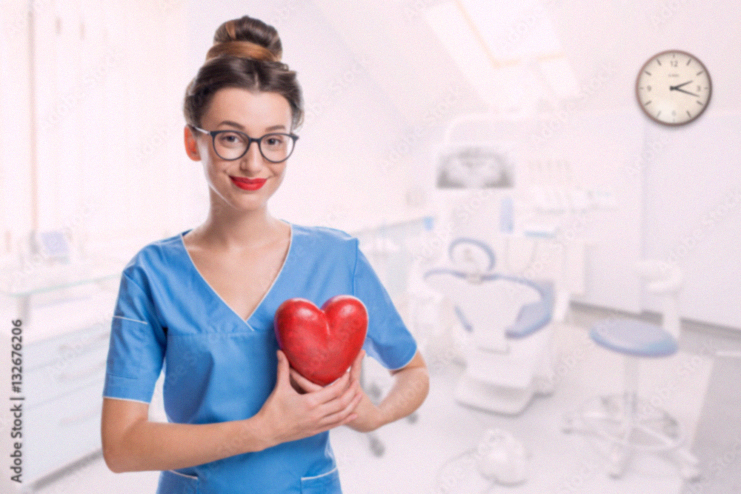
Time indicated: 2:18
